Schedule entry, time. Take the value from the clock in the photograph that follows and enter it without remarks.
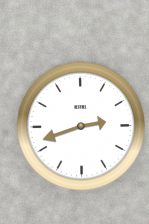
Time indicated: 2:42
